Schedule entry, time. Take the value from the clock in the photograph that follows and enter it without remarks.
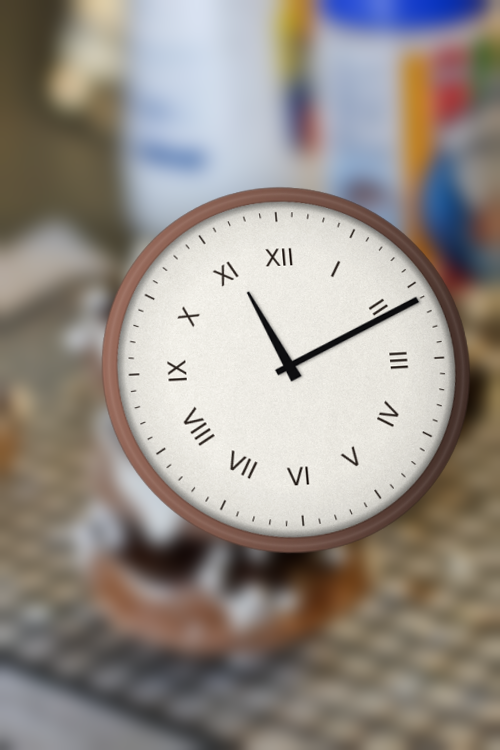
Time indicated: 11:11
